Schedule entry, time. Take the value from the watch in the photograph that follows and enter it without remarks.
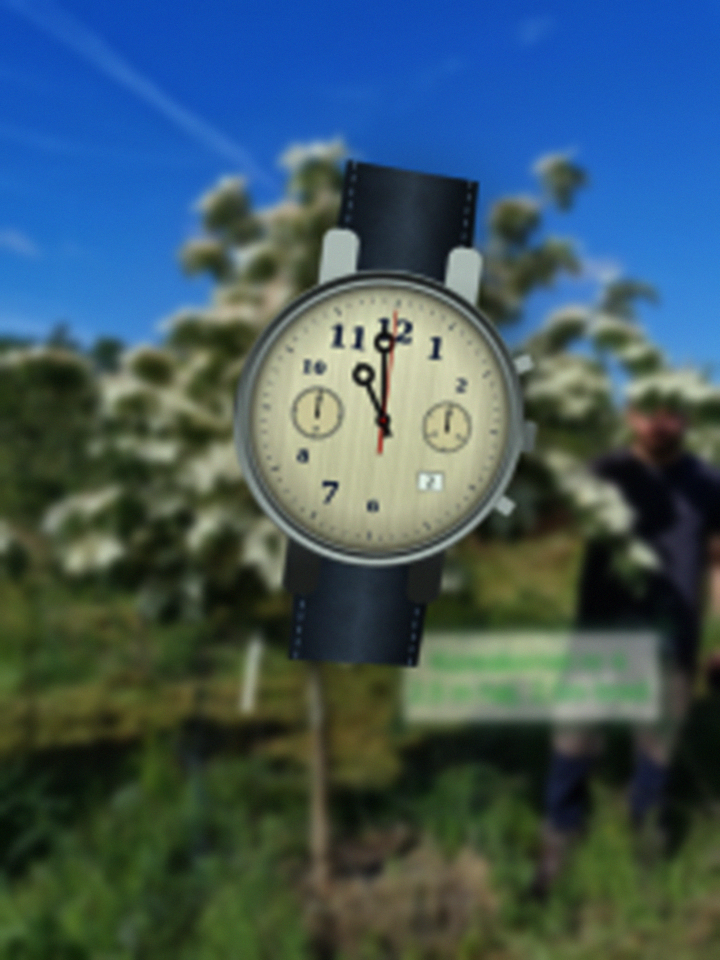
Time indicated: 10:59
